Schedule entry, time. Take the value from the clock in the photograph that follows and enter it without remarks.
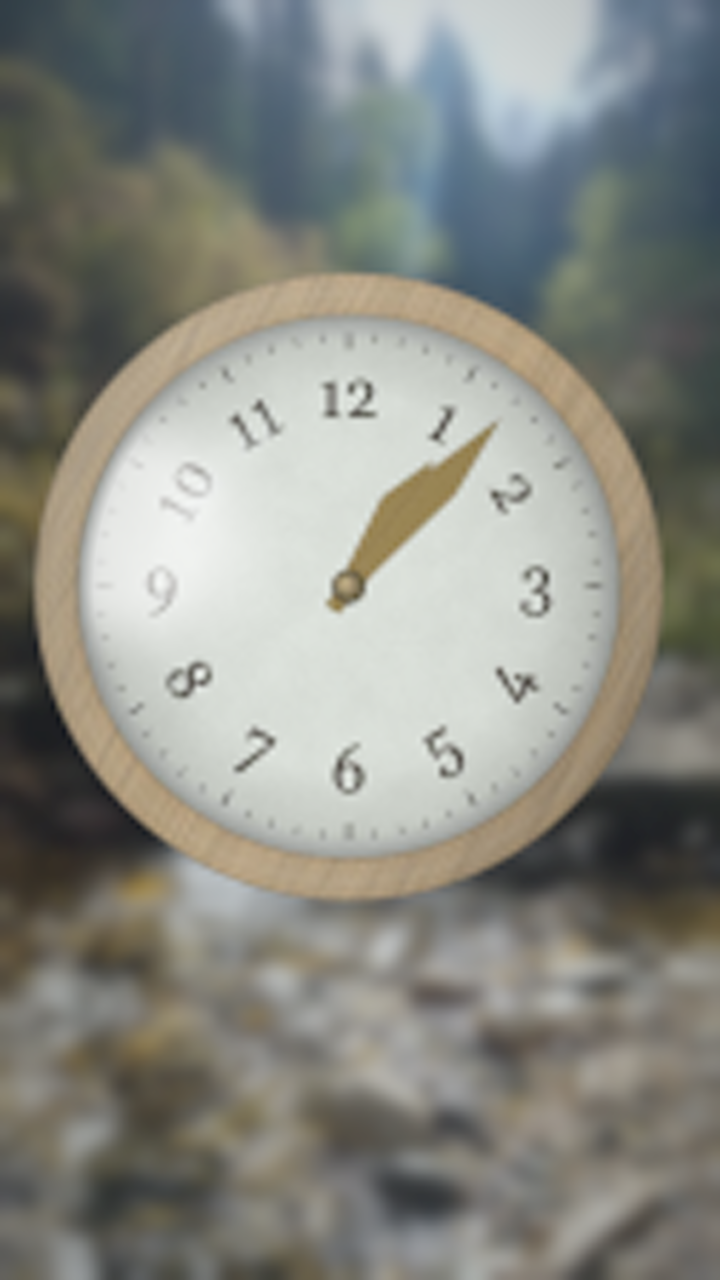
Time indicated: 1:07
